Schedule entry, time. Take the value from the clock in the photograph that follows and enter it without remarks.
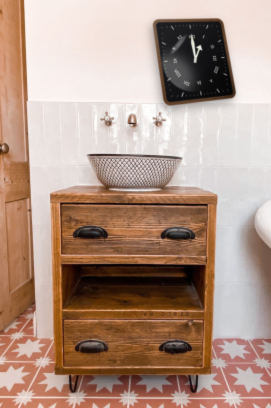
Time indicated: 1:00
